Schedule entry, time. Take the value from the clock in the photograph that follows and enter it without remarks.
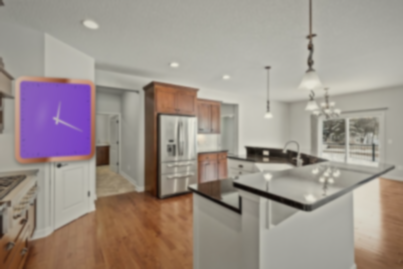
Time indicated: 12:19
